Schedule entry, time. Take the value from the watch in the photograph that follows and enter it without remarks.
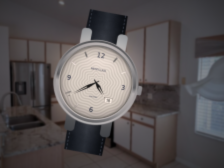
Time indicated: 4:39
